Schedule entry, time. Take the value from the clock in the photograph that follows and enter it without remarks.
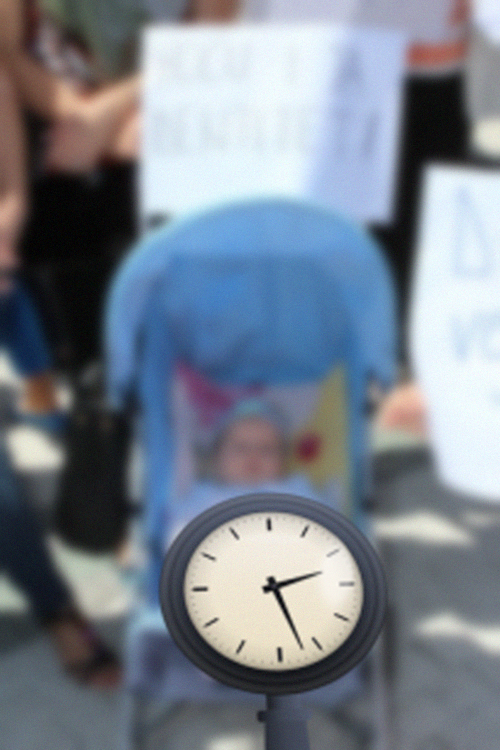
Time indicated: 2:27
